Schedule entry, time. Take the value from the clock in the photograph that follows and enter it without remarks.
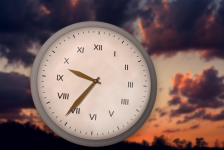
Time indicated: 9:36
